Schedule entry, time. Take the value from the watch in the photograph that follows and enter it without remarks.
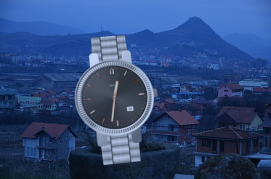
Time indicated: 12:32
